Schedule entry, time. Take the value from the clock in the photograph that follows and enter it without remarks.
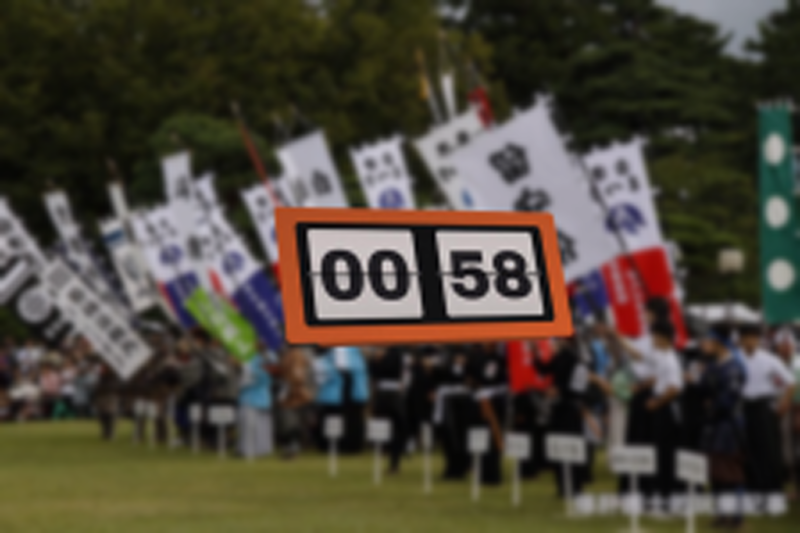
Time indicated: 0:58
